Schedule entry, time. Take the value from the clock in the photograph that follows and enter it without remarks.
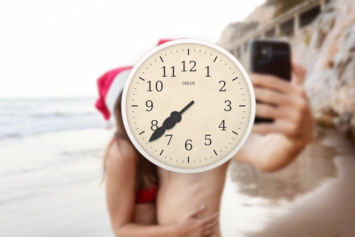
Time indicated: 7:38
